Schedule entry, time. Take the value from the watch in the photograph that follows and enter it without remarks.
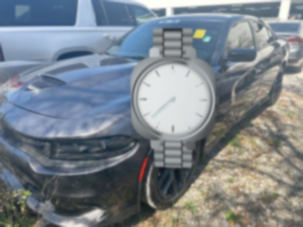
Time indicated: 7:38
